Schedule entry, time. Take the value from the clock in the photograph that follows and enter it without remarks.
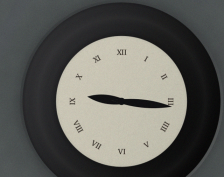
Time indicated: 9:16
